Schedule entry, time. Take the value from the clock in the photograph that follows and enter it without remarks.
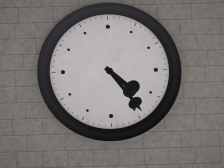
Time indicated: 4:24
